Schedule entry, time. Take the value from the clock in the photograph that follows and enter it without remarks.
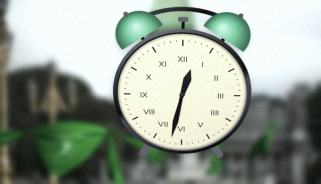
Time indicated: 12:32
